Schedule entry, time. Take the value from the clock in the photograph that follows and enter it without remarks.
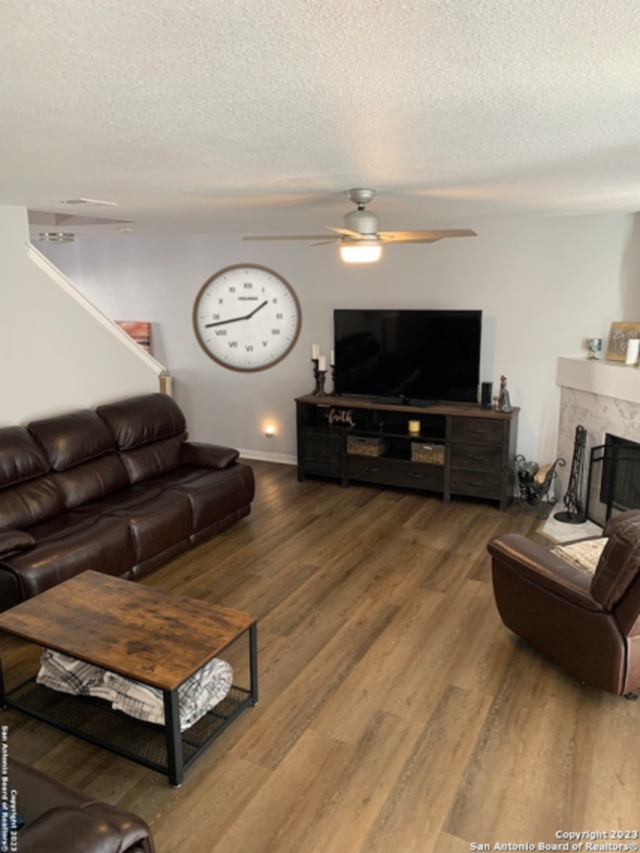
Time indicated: 1:43
